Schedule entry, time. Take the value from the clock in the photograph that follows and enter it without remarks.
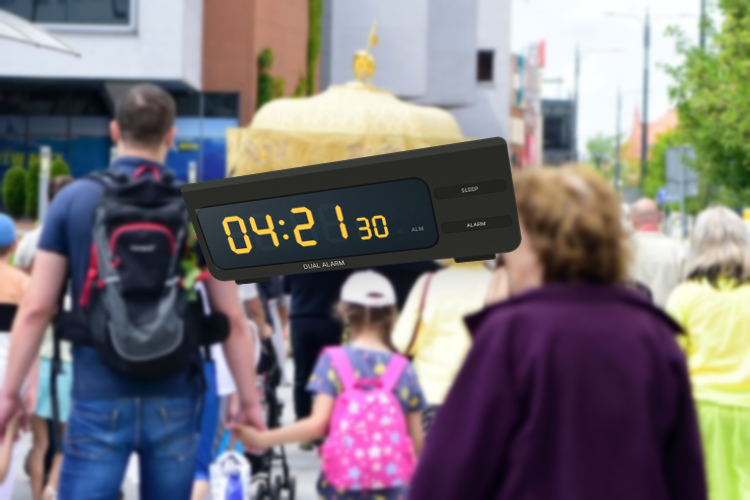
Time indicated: 4:21:30
